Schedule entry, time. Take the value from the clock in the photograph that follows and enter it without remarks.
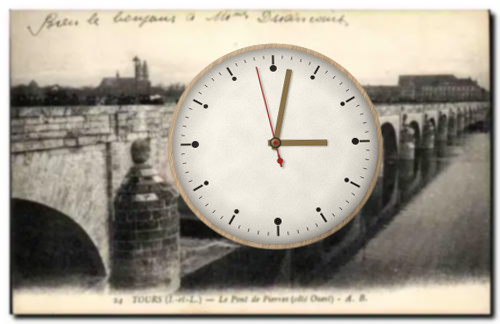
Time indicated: 3:01:58
